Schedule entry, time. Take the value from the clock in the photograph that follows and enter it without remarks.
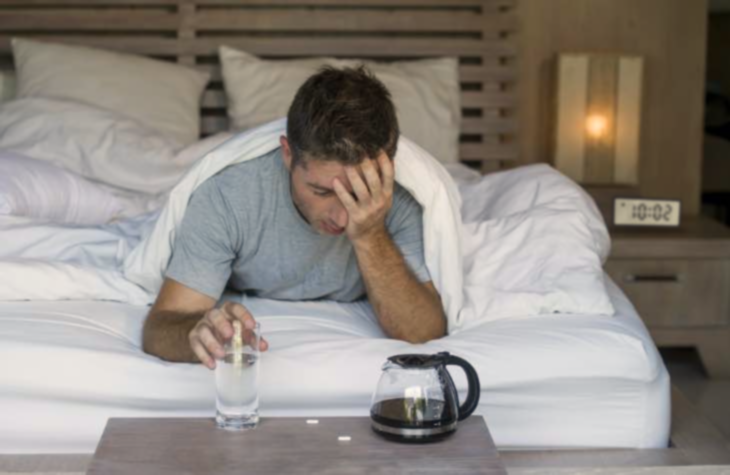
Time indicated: 10:02
